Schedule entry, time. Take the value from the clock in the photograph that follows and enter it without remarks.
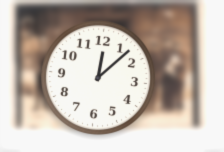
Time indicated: 12:07
